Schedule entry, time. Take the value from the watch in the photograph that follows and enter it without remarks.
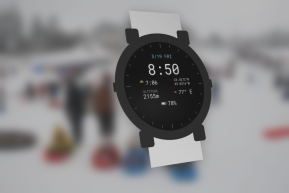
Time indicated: 8:50
